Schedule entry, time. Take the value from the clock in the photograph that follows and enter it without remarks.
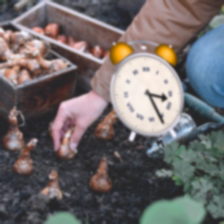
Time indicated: 3:26
